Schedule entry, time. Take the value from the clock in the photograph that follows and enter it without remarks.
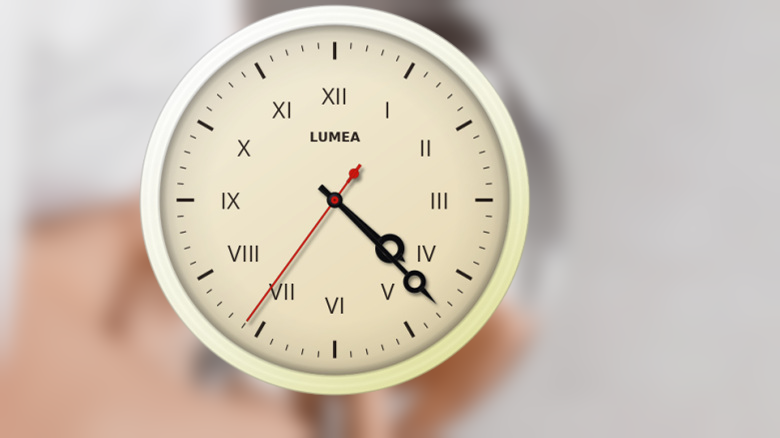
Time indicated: 4:22:36
